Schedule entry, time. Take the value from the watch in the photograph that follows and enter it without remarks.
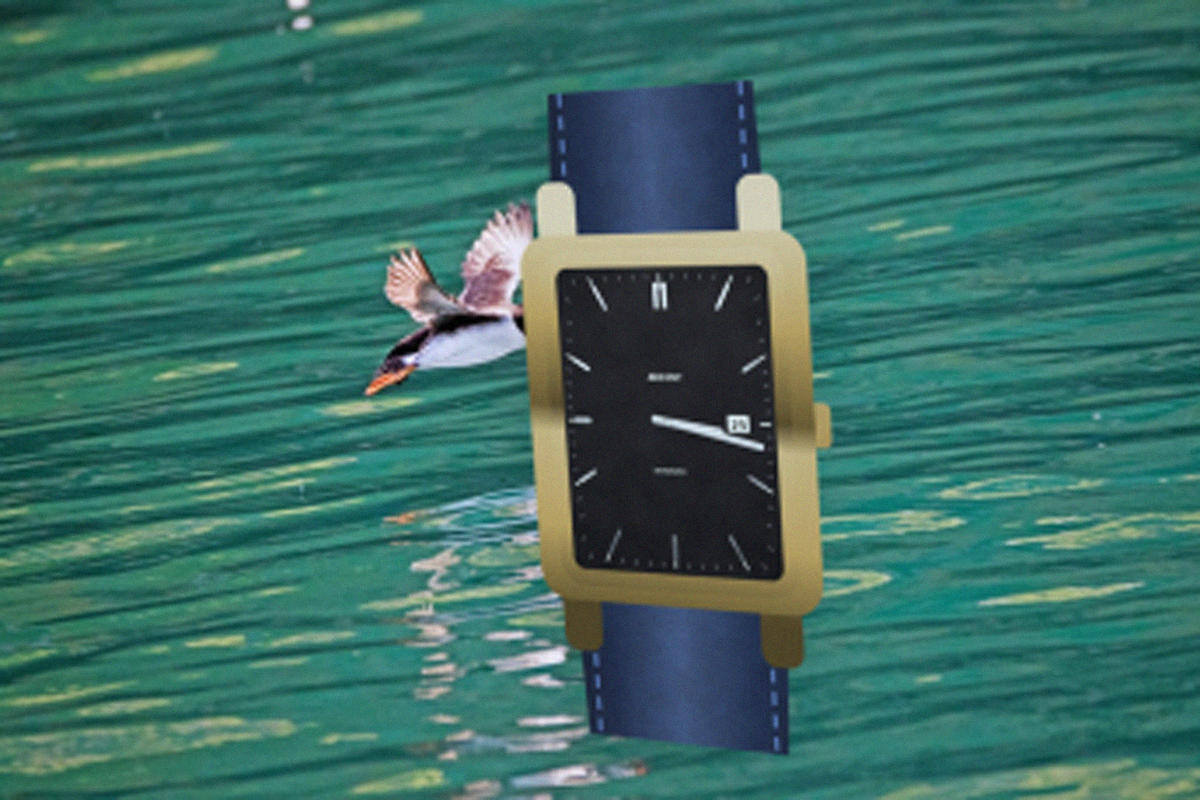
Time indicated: 3:17
